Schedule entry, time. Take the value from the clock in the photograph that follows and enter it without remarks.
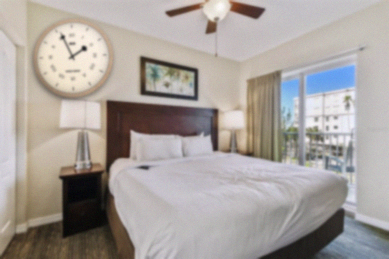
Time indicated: 1:56
